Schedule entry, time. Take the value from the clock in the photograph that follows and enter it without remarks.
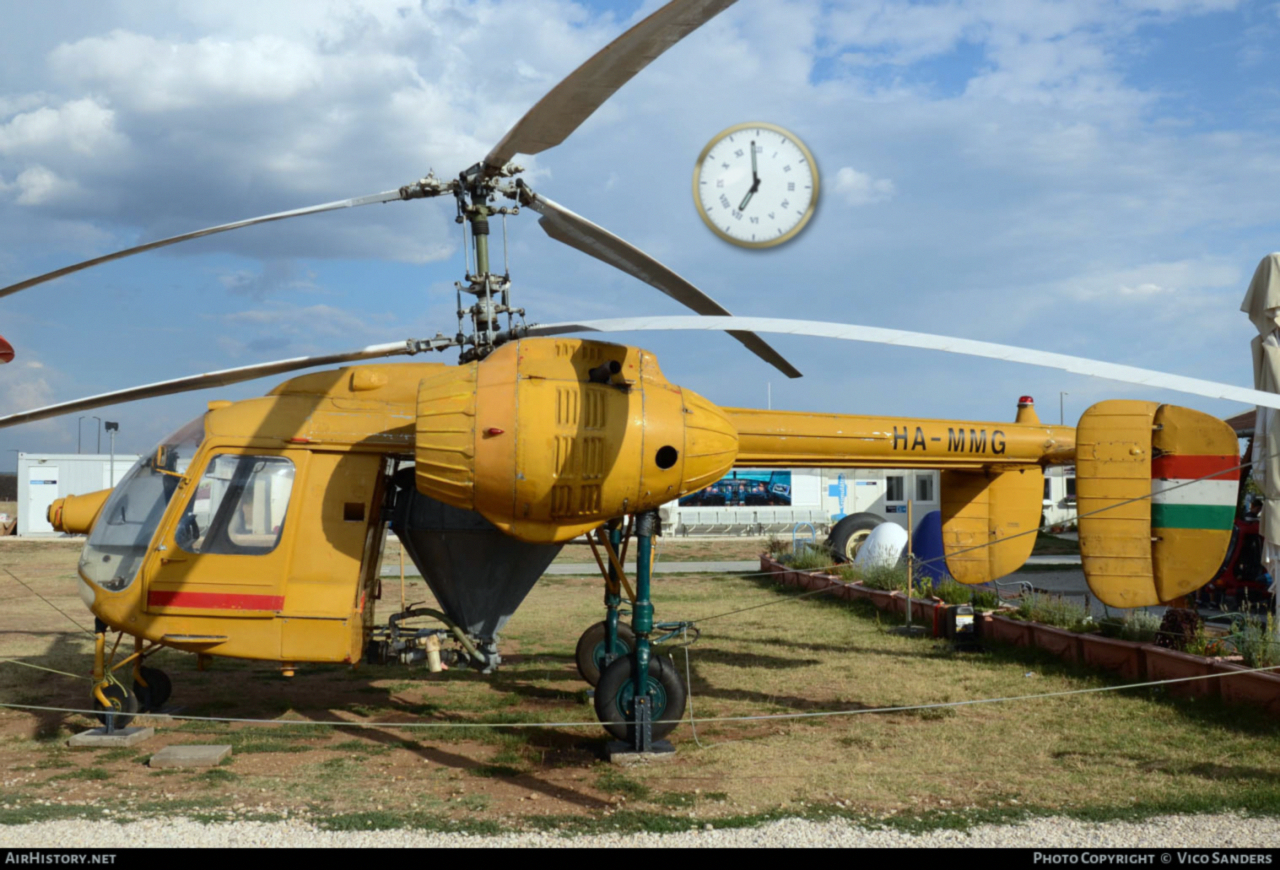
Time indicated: 6:59
